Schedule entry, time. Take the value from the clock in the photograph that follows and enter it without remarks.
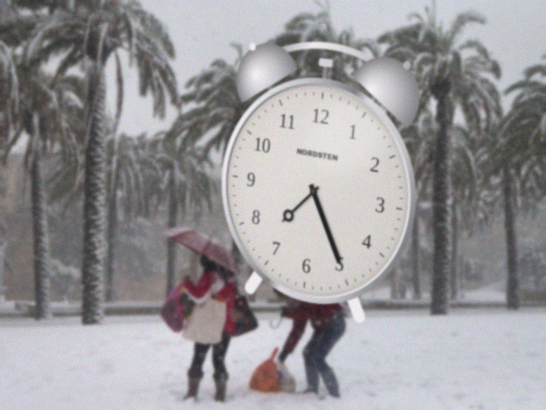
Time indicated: 7:25
